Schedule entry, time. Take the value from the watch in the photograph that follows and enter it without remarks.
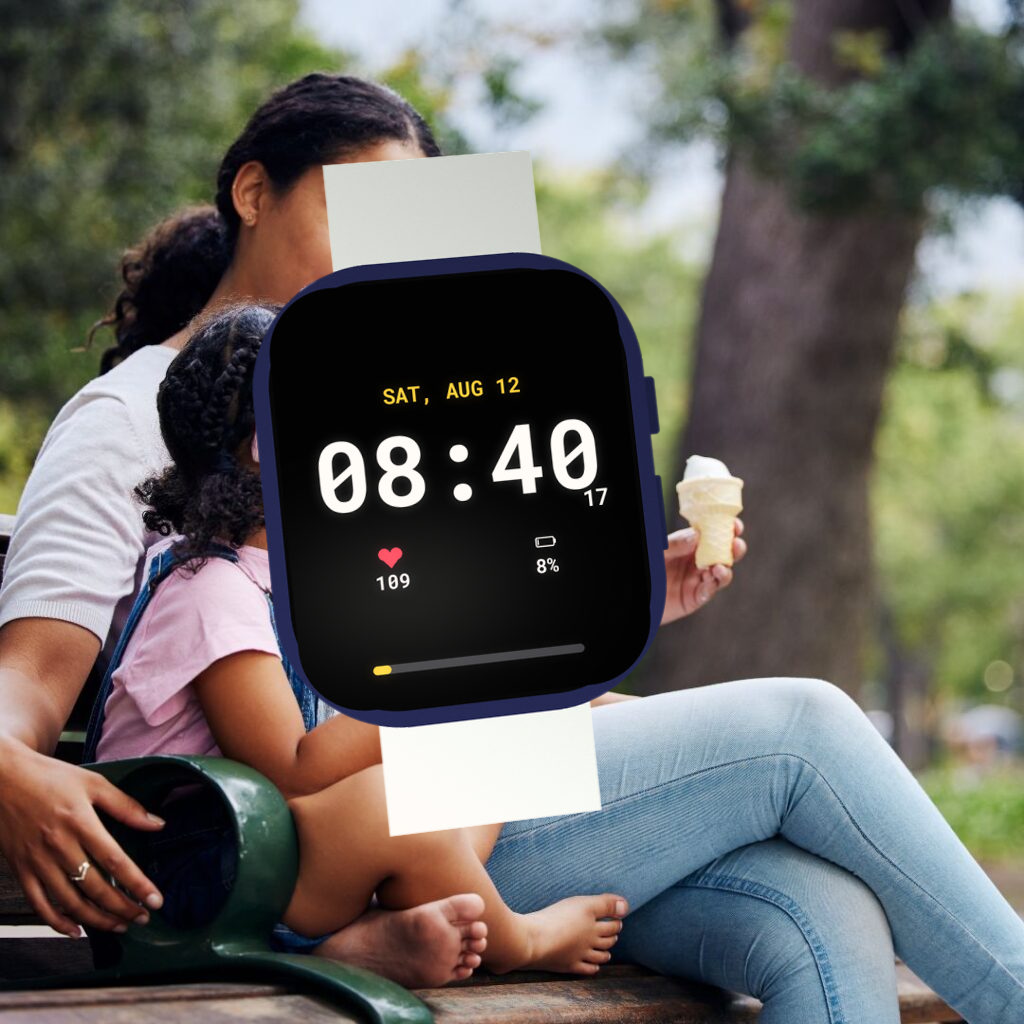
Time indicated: 8:40:17
